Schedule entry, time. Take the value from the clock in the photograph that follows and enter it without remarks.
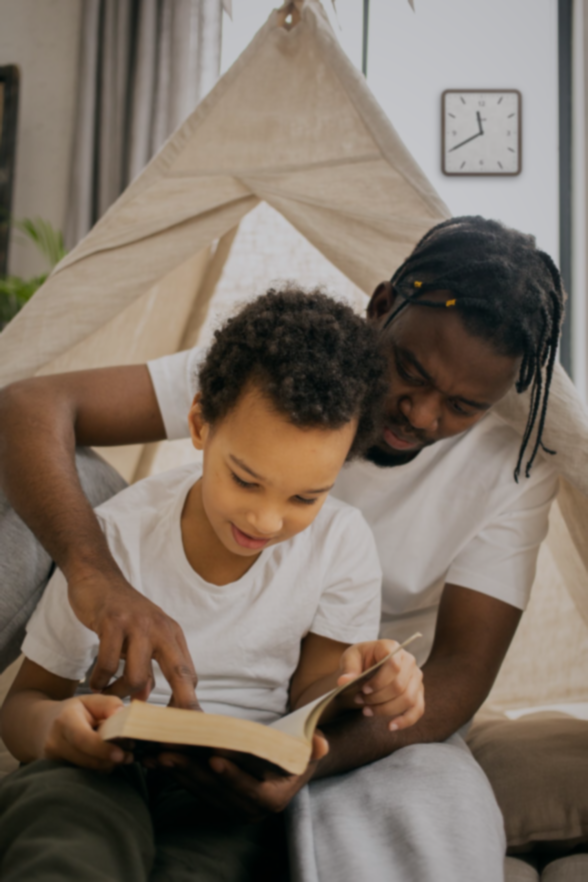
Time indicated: 11:40
